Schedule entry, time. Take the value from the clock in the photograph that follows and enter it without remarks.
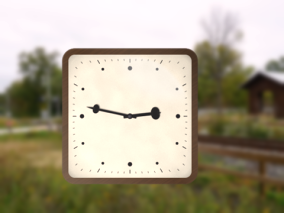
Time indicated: 2:47
